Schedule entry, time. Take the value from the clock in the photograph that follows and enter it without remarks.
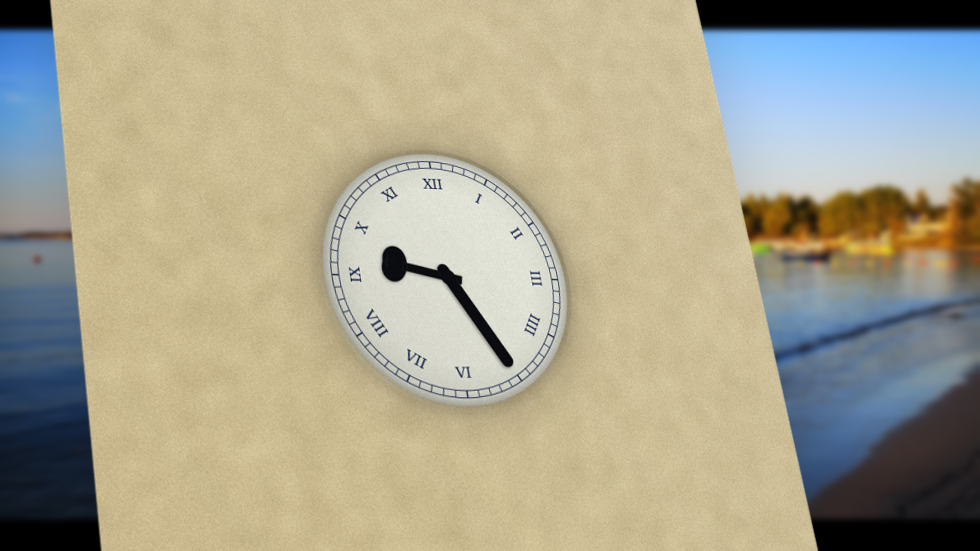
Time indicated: 9:25
